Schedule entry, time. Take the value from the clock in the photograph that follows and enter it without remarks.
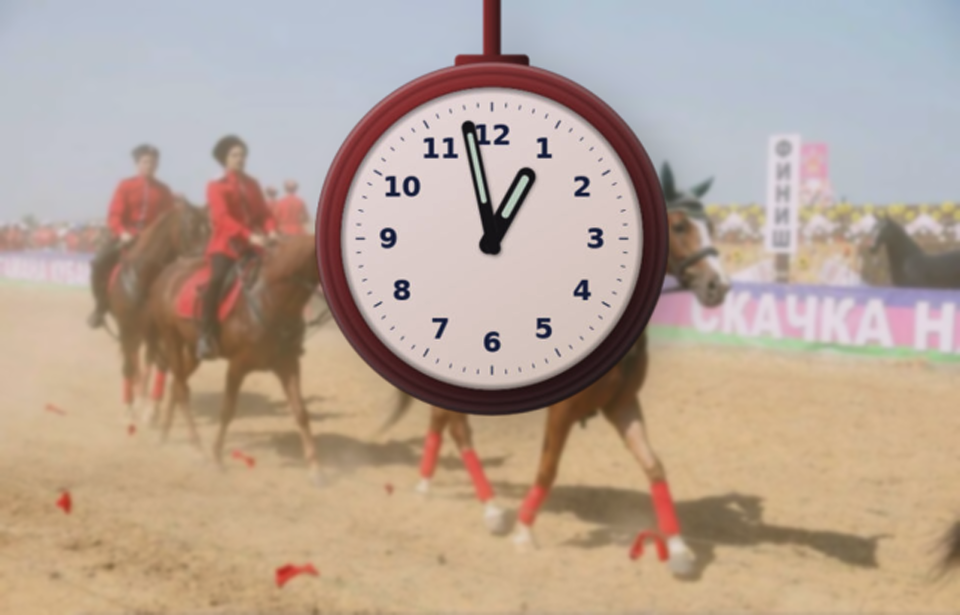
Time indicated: 12:58
